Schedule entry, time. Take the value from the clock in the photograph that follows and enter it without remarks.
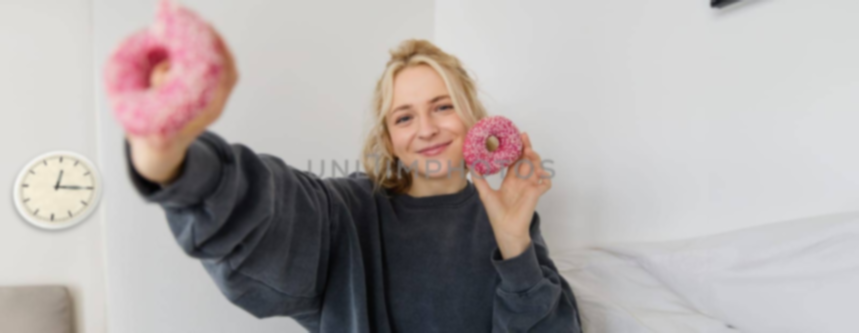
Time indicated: 12:15
